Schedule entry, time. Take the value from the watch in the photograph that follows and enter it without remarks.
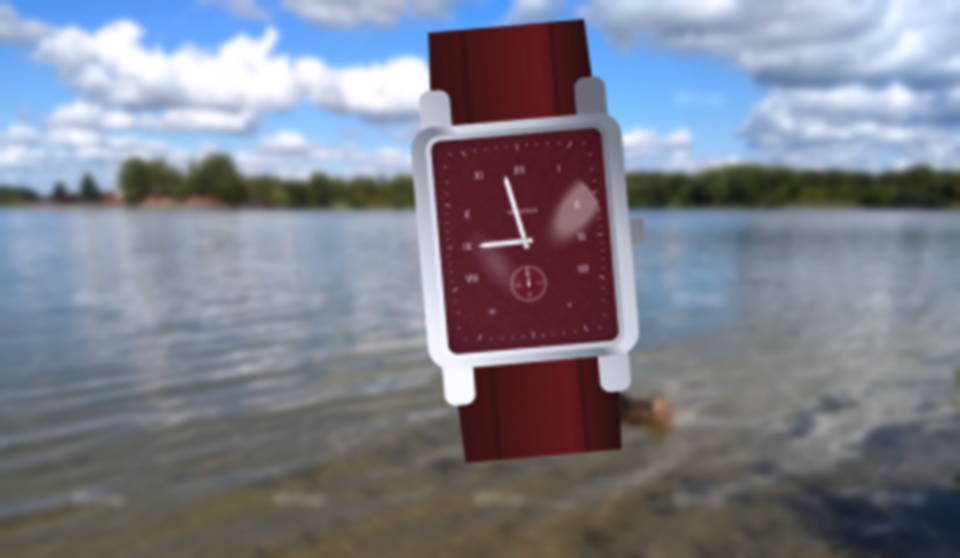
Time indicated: 8:58
